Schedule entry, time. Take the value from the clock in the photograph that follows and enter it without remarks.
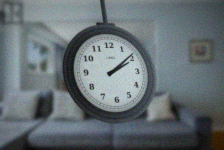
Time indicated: 2:09
